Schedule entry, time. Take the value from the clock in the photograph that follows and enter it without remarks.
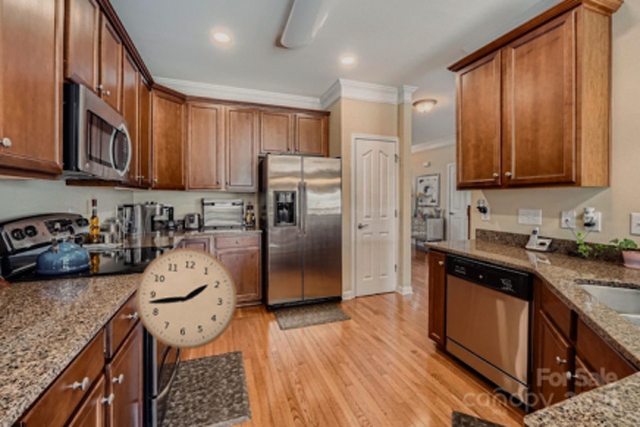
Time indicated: 1:43
